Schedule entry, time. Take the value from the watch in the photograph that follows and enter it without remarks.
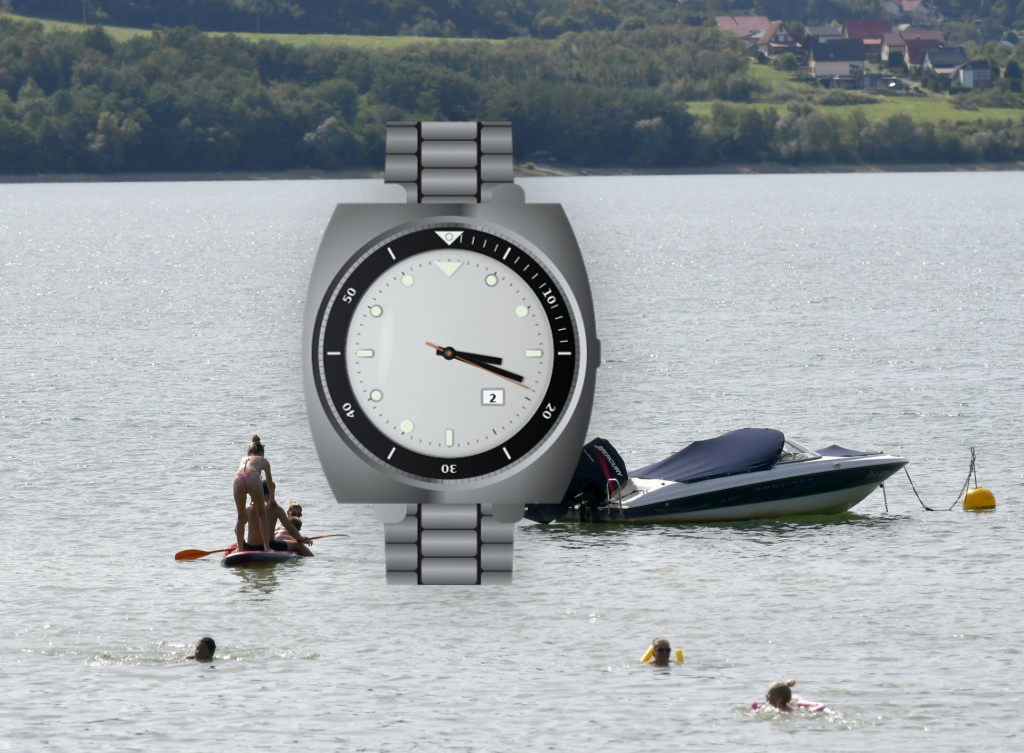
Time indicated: 3:18:19
